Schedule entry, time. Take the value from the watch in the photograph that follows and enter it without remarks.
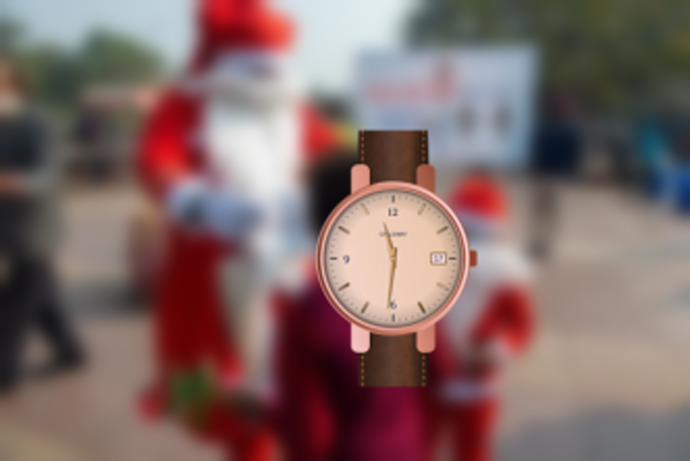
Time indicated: 11:31
